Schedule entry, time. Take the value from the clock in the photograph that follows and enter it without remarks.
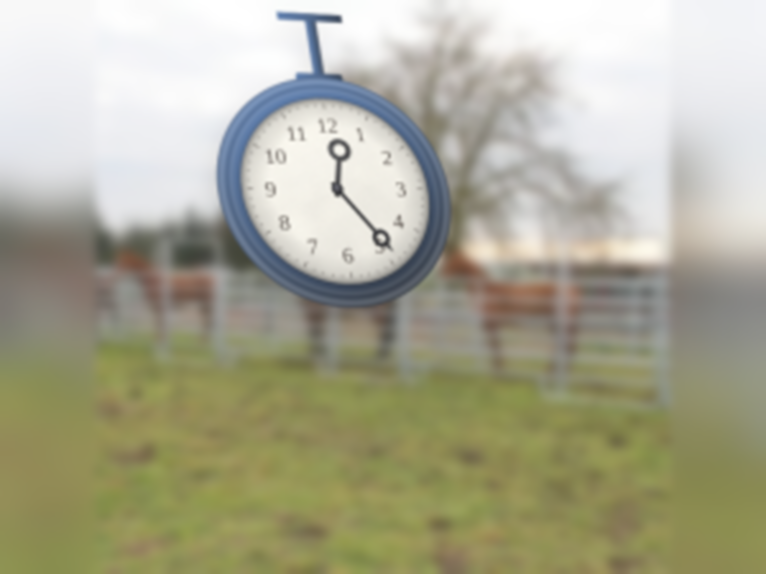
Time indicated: 12:24
